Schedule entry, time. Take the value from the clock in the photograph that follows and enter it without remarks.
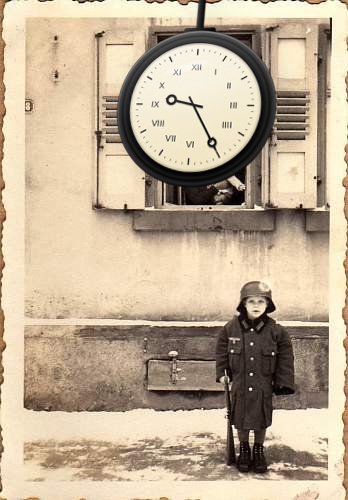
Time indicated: 9:25
